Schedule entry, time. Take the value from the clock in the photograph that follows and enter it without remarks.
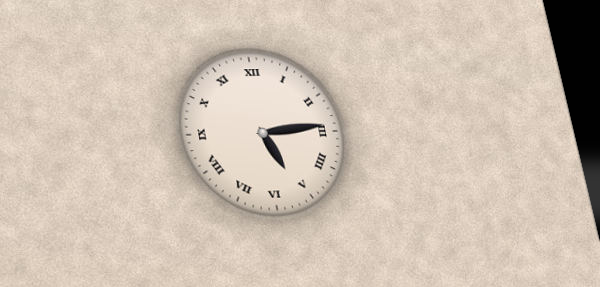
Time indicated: 5:14
